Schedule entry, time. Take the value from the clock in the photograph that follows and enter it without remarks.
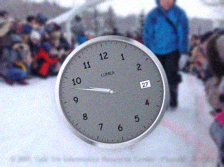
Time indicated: 9:48
